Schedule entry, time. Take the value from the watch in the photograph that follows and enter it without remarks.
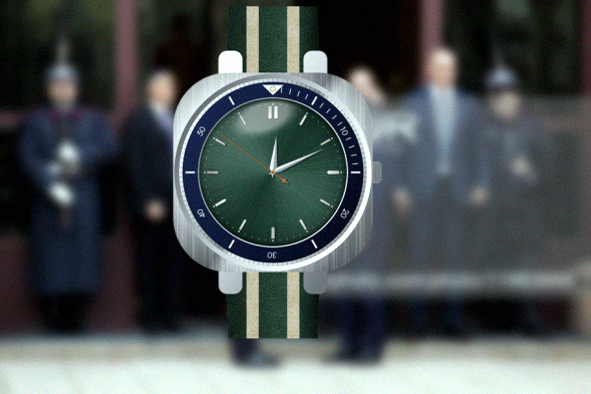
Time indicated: 12:10:51
